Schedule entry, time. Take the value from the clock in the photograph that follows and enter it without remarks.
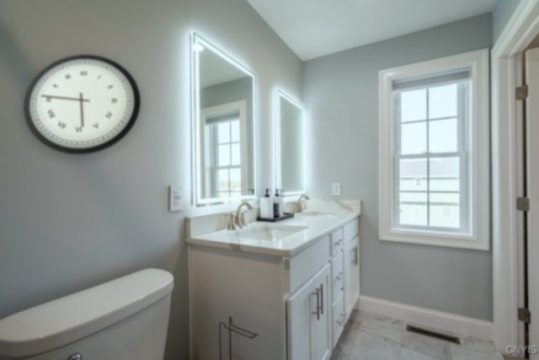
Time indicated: 5:46
